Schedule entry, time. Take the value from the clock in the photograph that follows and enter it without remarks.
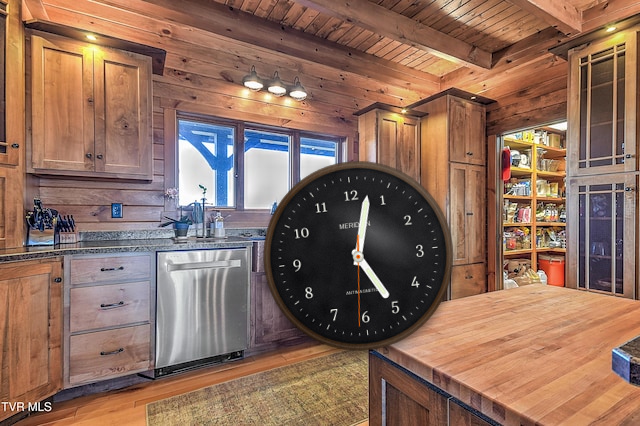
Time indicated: 5:02:31
